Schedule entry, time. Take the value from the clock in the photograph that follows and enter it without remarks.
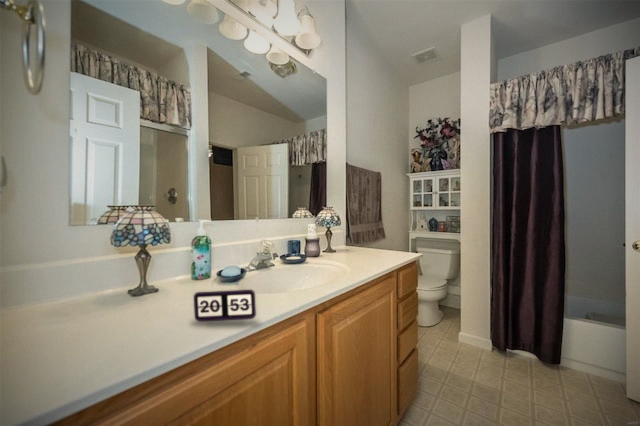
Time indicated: 20:53
